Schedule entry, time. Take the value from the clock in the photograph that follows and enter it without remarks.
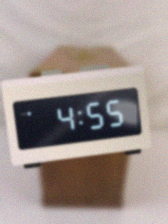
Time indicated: 4:55
